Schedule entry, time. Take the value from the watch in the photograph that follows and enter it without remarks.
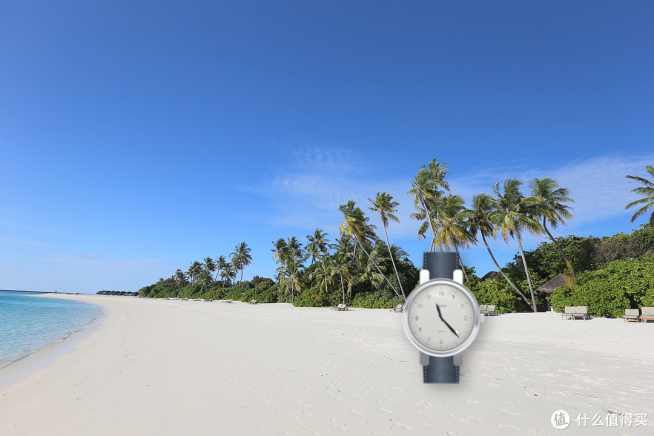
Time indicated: 11:23
